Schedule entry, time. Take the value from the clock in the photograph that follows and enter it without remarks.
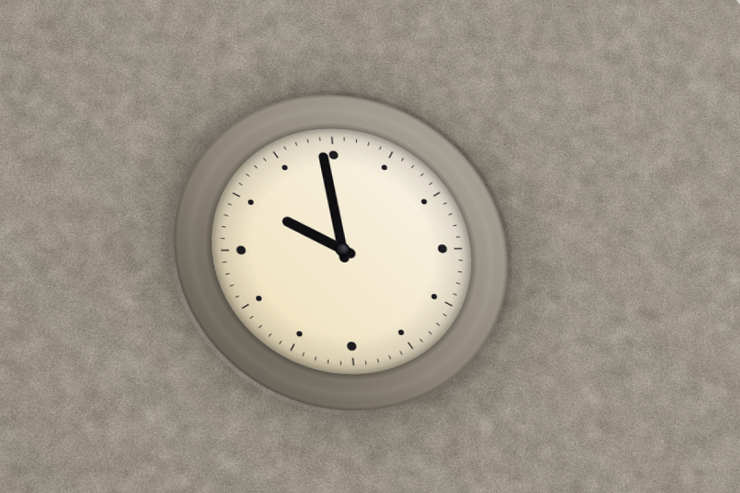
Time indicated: 9:59
